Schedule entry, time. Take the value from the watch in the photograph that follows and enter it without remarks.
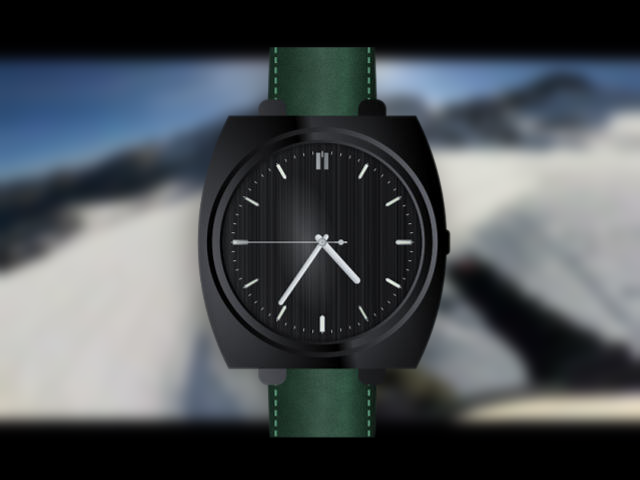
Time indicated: 4:35:45
